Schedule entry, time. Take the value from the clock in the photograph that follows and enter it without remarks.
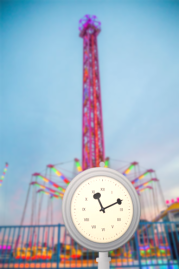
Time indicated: 11:11
